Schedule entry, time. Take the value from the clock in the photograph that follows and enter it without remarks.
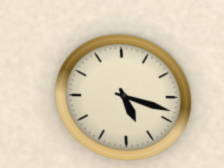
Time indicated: 5:18
